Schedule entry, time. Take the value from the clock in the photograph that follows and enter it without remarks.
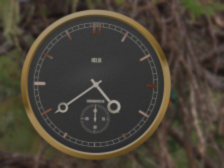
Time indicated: 4:39
